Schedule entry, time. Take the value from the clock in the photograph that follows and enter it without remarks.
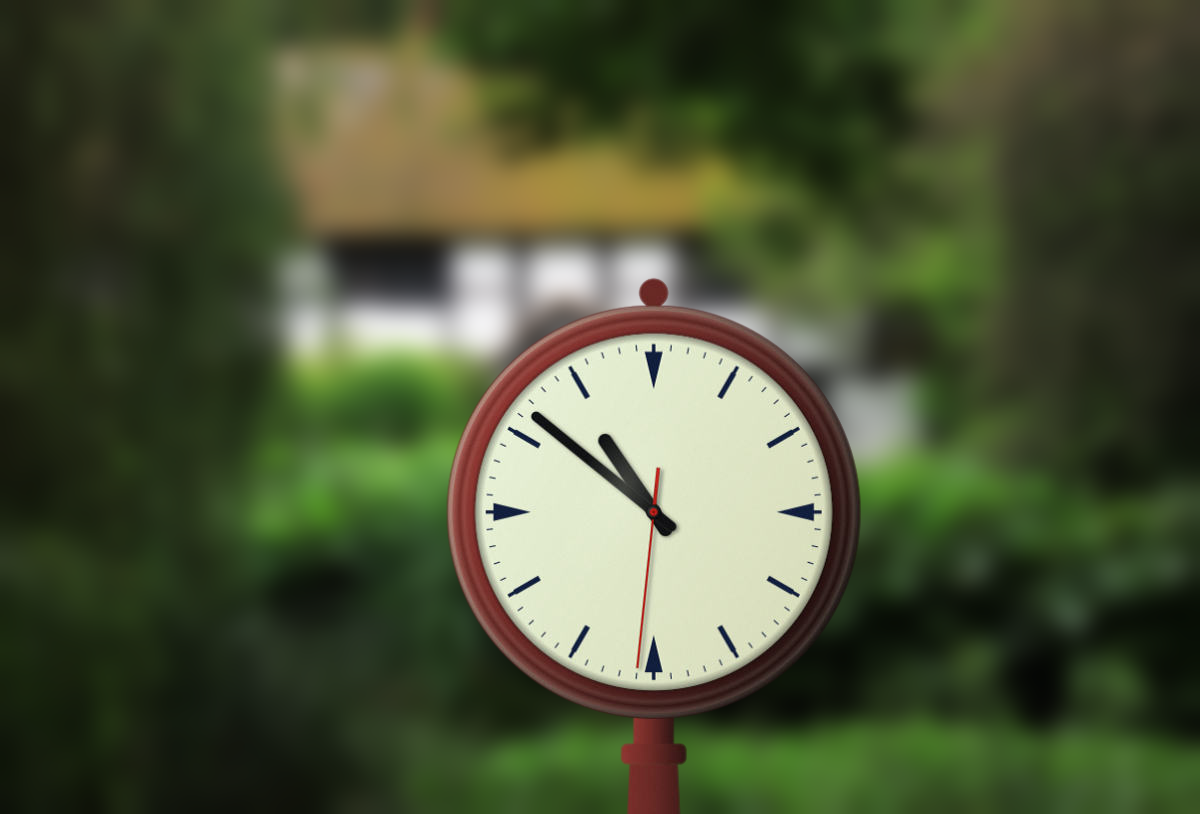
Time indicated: 10:51:31
